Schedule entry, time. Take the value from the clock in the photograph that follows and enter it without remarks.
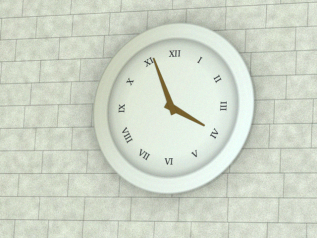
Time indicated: 3:56
